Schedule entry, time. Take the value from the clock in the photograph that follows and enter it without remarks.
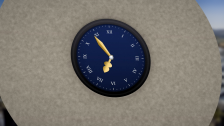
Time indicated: 6:54
